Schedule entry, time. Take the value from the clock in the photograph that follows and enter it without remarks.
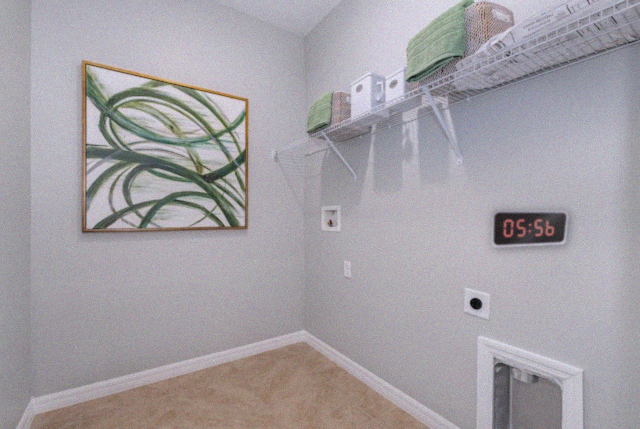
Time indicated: 5:56
